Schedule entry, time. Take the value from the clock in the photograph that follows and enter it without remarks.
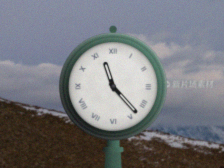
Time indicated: 11:23
